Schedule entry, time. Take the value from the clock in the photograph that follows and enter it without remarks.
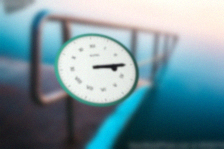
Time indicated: 3:15
